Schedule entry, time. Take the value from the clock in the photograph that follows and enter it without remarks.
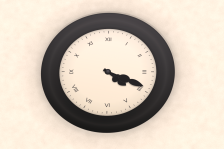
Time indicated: 4:19
